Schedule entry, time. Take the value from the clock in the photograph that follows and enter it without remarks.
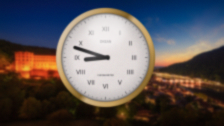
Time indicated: 8:48
